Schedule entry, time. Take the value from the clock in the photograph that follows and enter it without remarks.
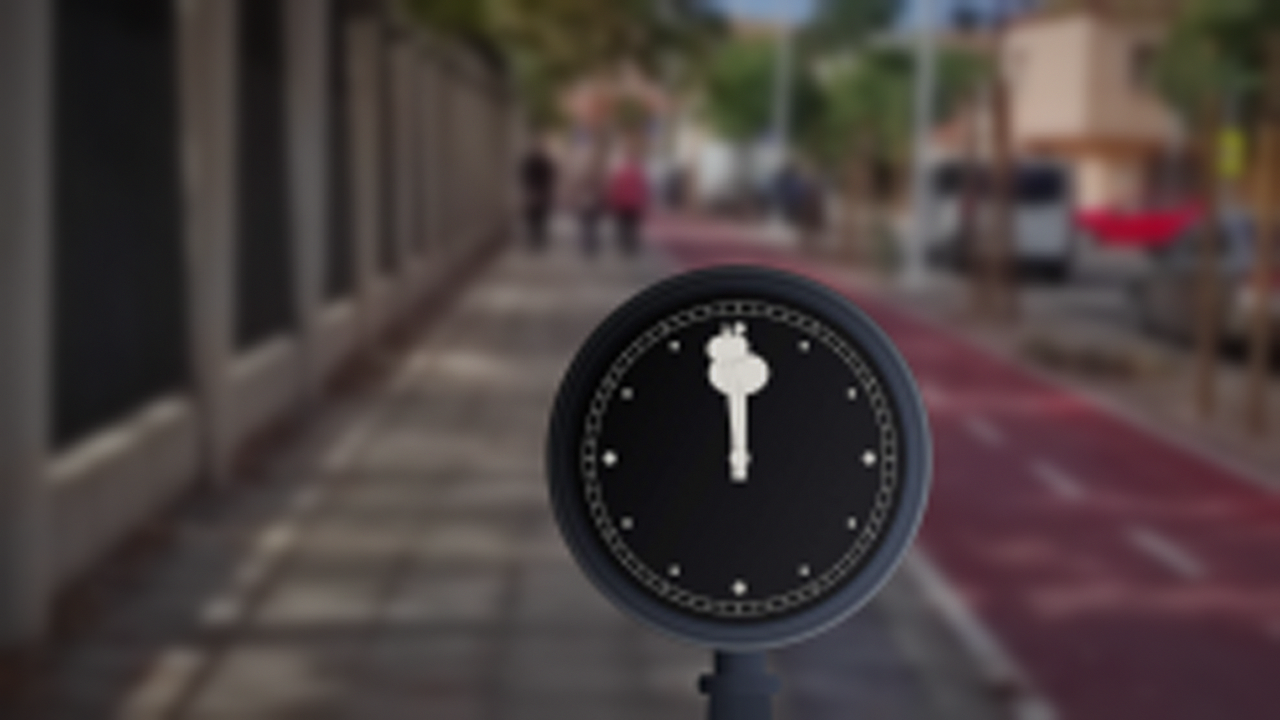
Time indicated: 11:59
